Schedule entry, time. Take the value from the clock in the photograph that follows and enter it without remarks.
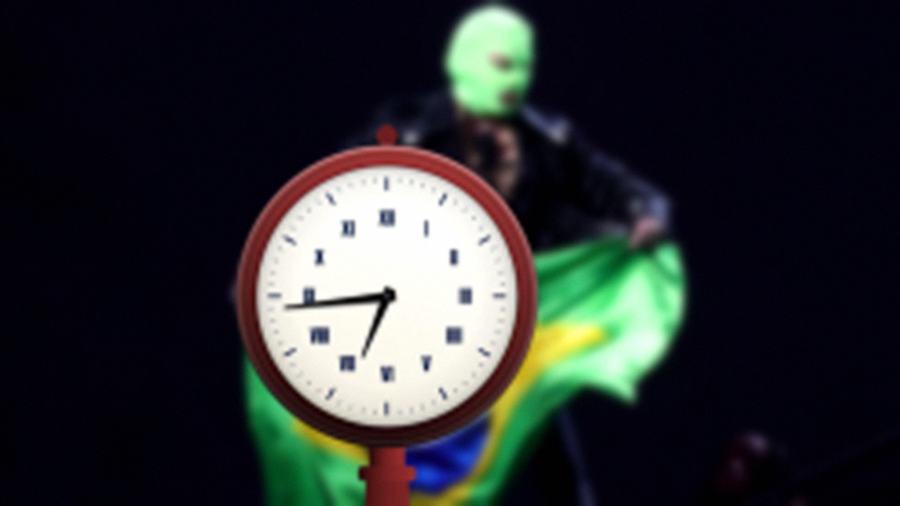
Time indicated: 6:44
